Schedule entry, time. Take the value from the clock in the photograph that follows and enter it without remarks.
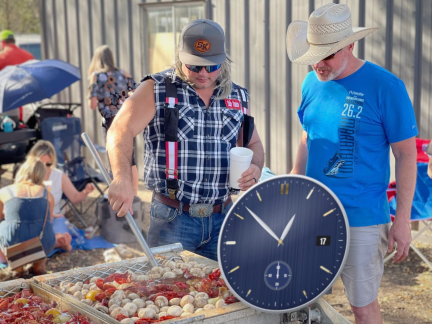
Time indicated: 12:52
